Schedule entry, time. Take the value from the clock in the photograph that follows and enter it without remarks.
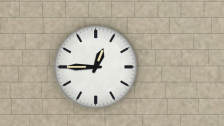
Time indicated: 12:45
